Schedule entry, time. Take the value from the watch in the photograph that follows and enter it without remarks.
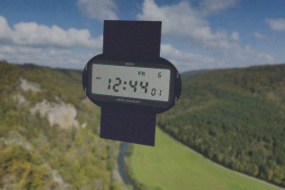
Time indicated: 12:44:01
